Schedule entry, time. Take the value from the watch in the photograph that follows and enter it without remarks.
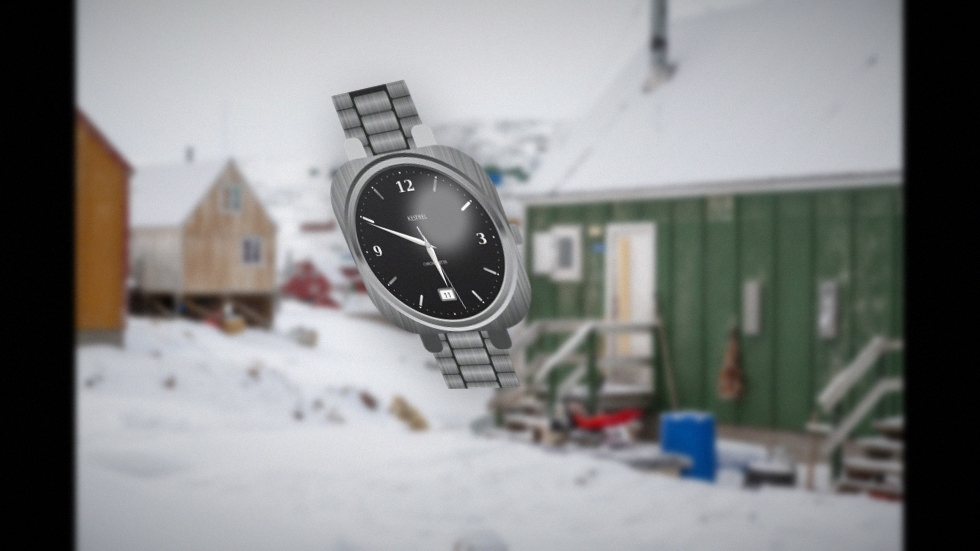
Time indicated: 5:49:28
